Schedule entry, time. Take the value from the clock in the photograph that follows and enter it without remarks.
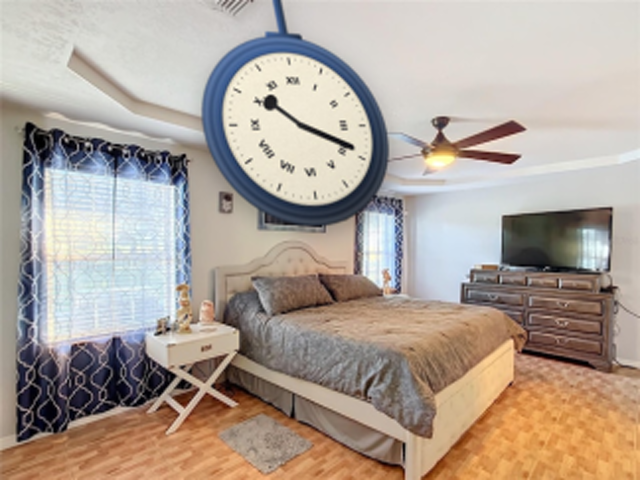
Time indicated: 10:19
